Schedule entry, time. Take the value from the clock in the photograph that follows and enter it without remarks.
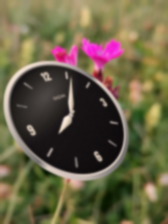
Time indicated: 8:06
